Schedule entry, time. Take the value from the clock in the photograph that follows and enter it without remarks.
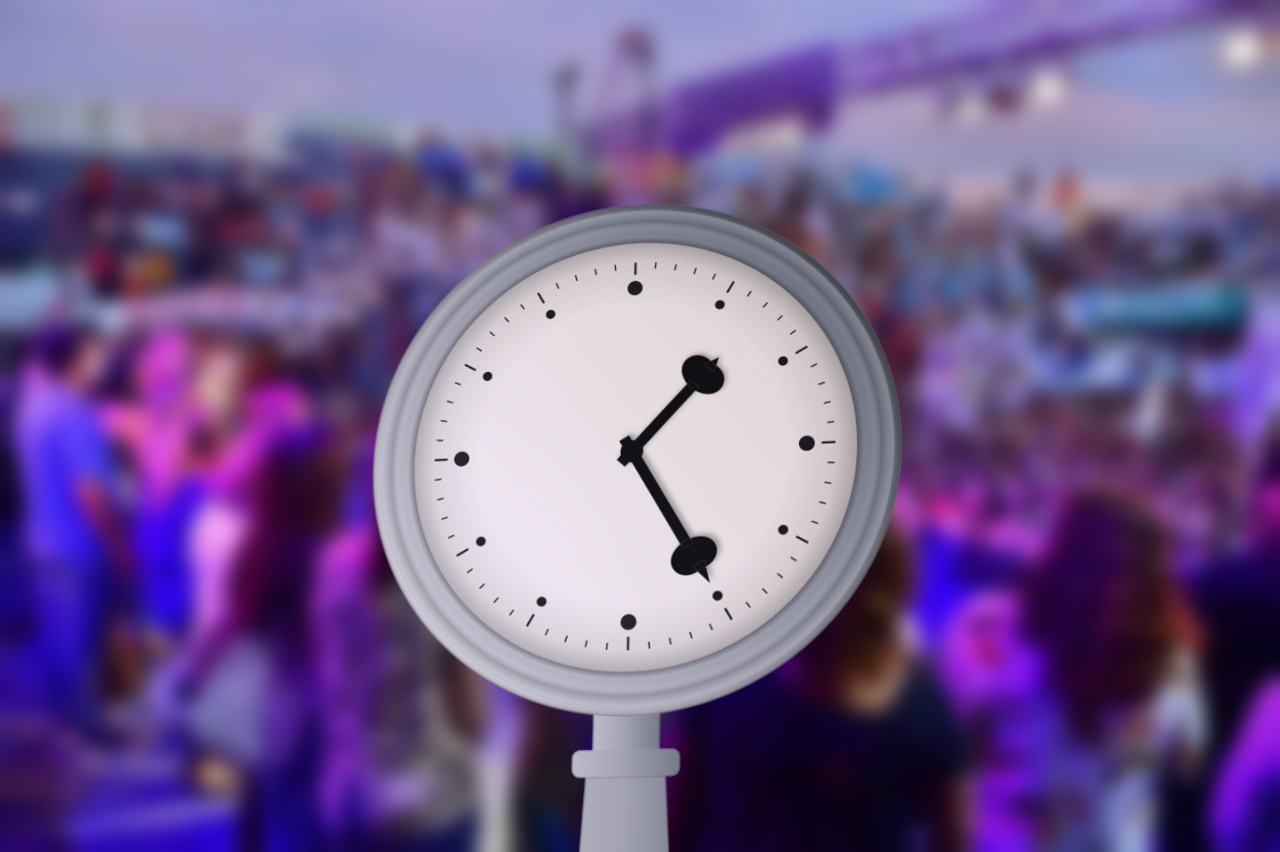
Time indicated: 1:25
